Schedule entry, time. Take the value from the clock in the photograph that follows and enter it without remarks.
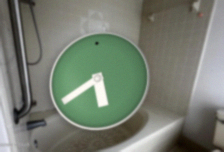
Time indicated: 5:40
